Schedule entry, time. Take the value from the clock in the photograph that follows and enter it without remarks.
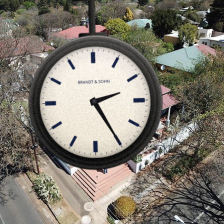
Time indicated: 2:25
